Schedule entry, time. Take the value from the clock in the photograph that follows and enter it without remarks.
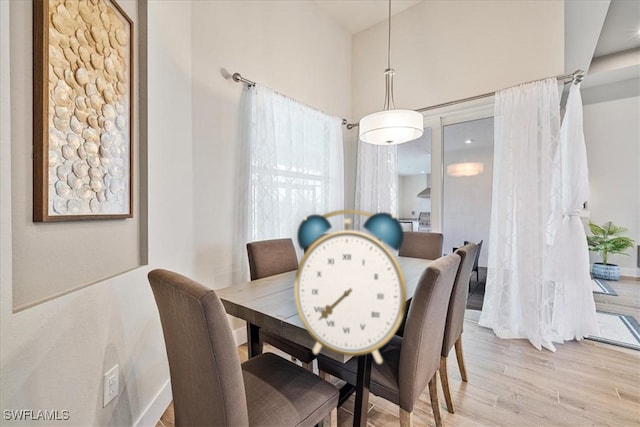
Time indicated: 7:38
